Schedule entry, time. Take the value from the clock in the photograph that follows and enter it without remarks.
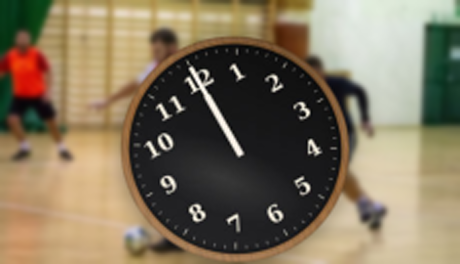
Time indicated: 12:00
